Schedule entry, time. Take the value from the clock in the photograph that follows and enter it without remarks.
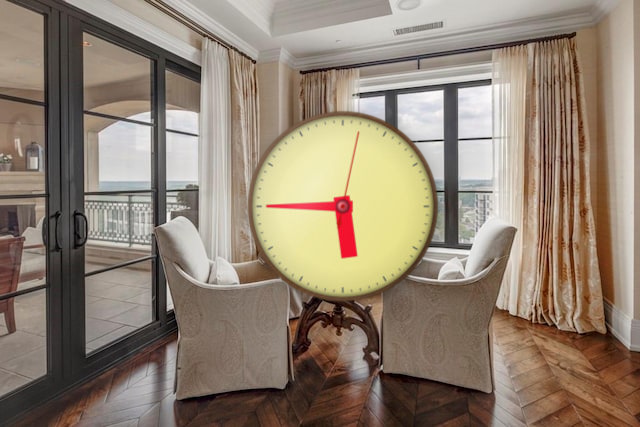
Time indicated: 5:45:02
